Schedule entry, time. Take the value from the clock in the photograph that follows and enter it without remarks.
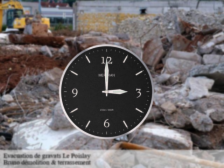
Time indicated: 3:00
